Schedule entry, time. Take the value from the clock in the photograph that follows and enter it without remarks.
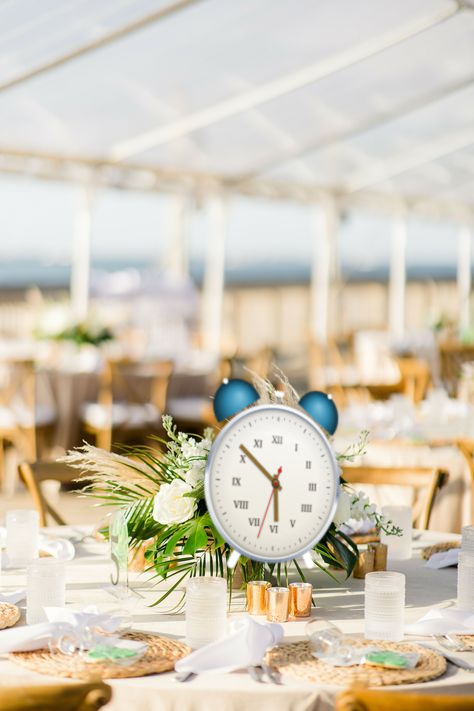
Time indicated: 5:51:33
